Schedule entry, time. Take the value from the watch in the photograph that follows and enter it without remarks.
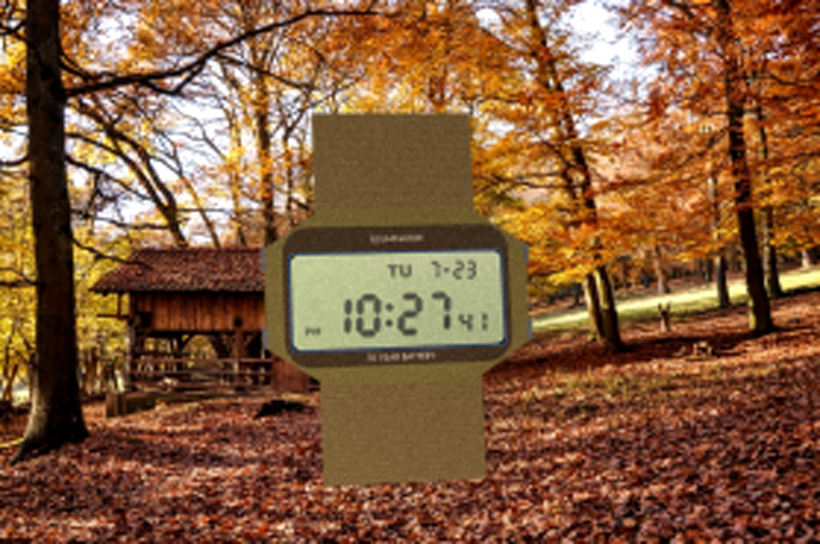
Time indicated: 10:27:41
